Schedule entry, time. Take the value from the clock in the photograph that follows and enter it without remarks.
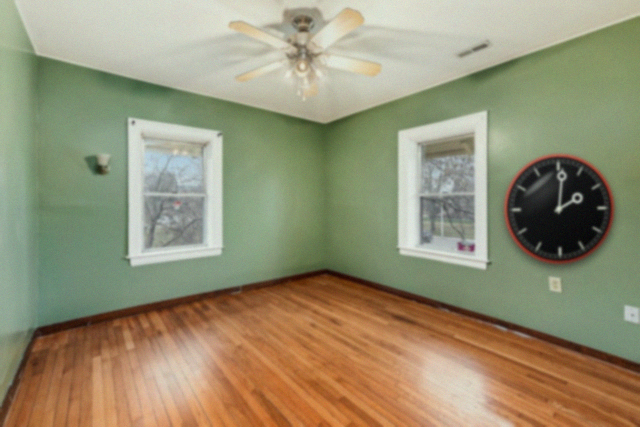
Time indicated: 2:01
